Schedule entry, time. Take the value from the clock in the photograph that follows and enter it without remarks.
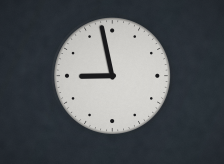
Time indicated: 8:58
